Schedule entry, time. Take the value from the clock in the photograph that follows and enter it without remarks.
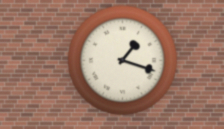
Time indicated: 1:18
